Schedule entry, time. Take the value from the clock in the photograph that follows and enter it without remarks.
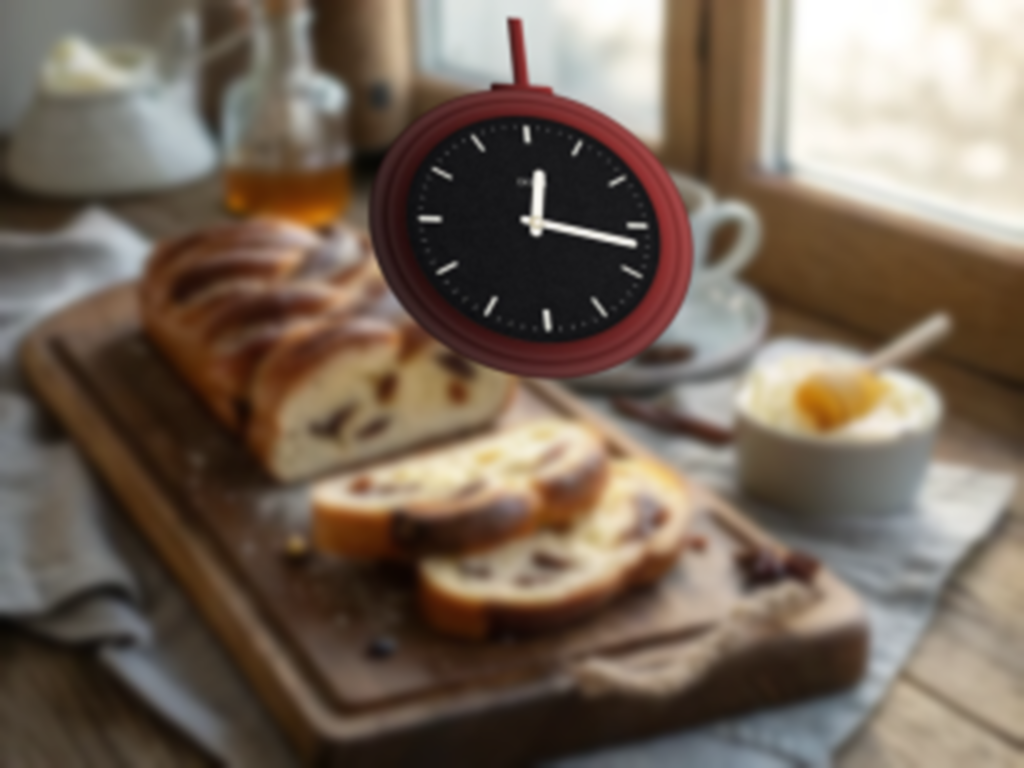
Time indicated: 12:17
